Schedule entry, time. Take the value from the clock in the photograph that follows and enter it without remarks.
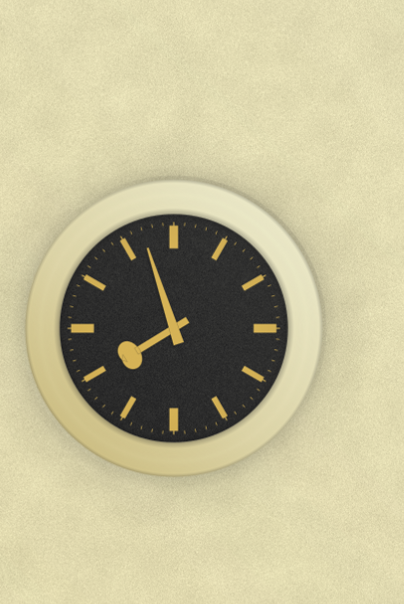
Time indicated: 7:57
